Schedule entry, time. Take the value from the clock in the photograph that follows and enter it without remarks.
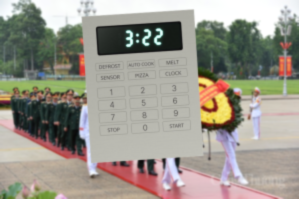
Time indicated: 3:22
